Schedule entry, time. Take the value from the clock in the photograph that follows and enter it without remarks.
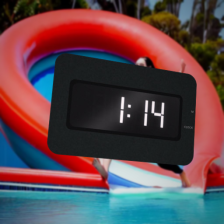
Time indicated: 1:14
